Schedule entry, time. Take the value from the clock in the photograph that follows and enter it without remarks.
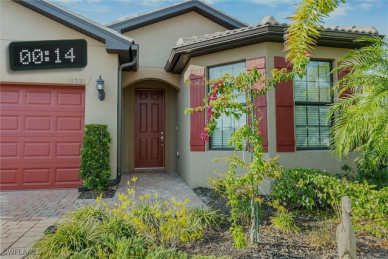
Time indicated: 0:14
